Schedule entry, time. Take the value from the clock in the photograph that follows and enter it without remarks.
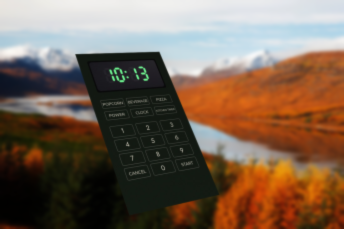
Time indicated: 10:13
